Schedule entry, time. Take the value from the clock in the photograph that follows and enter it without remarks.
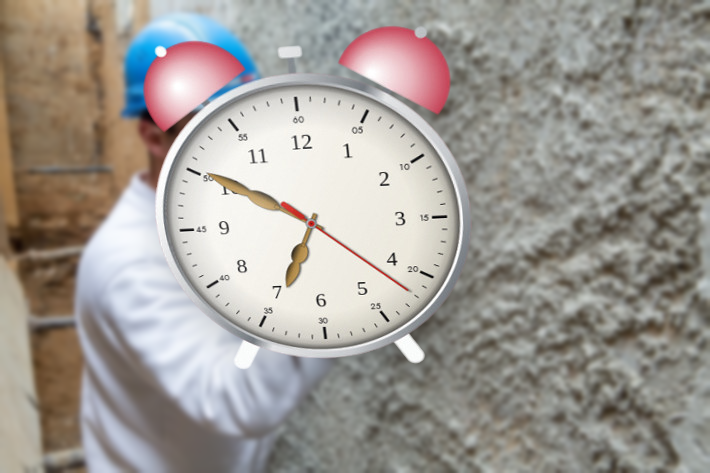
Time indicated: 6:50:22
